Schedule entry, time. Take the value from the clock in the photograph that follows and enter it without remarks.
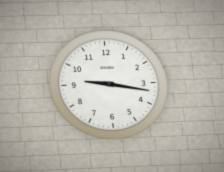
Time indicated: 9:17
